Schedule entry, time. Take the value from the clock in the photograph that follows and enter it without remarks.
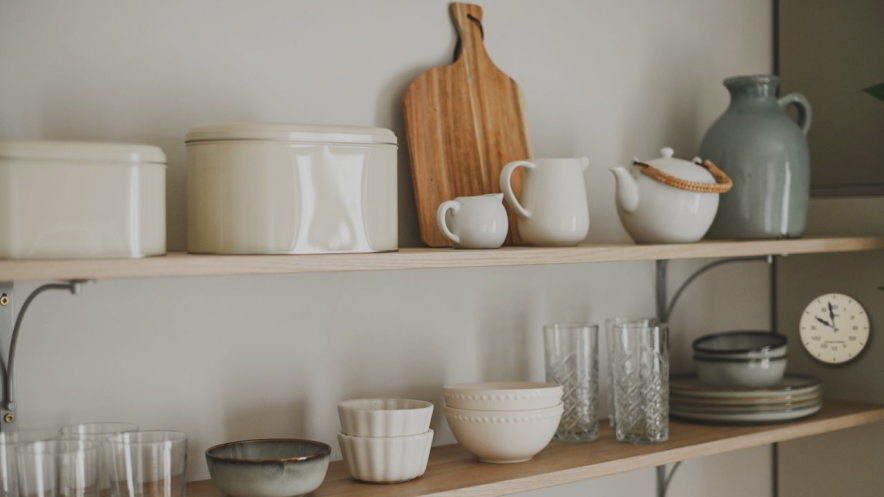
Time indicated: 9:58
